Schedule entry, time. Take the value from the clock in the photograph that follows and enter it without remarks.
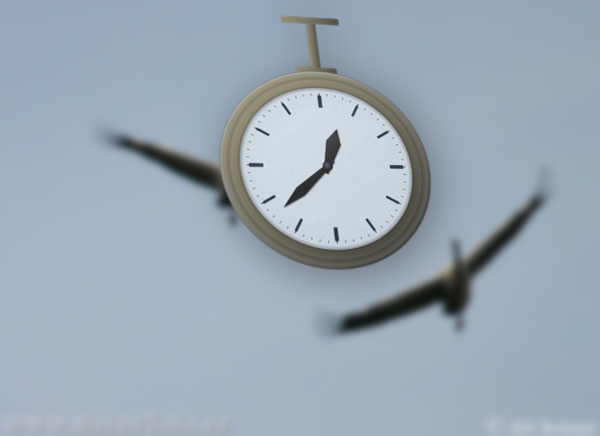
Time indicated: 12:38
